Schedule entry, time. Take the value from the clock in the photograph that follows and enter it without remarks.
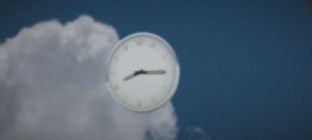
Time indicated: 8:15
